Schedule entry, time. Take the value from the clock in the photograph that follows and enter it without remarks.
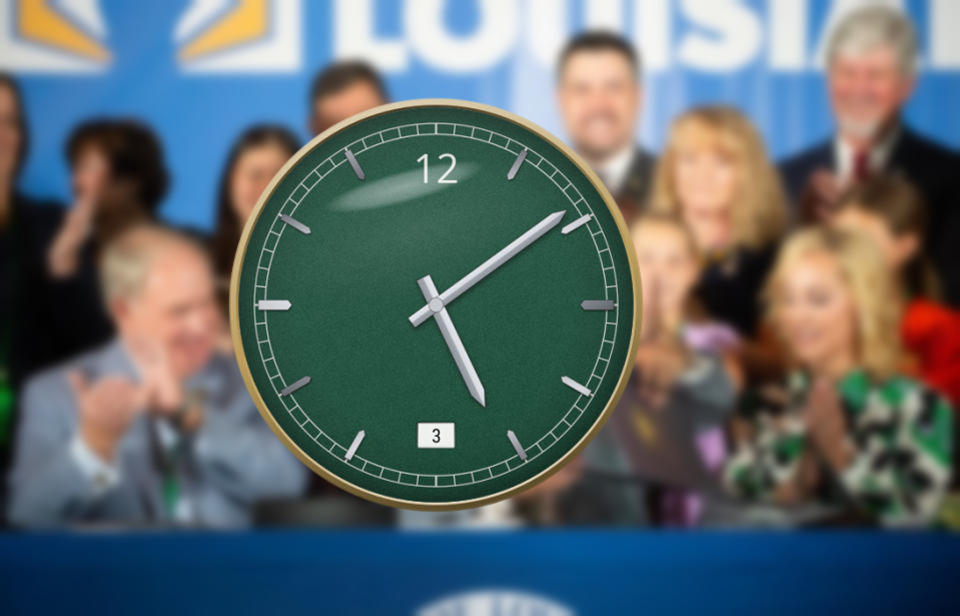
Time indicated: 5:09
